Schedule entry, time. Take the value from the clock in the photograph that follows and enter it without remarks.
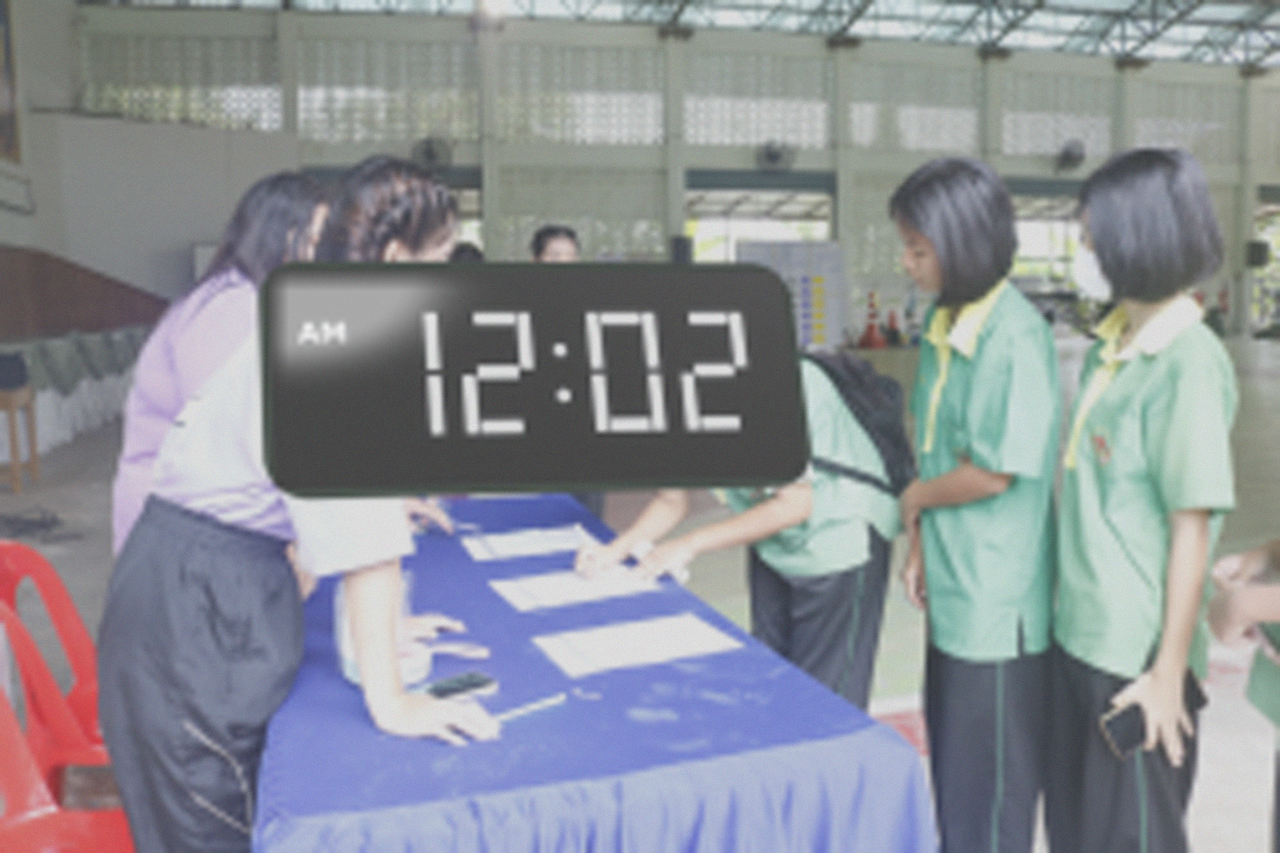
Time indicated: 12:02
